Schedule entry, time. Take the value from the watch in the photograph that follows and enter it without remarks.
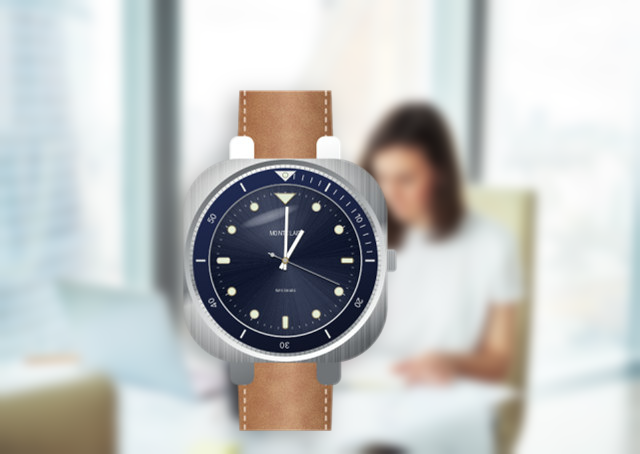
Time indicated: 1:00:19
